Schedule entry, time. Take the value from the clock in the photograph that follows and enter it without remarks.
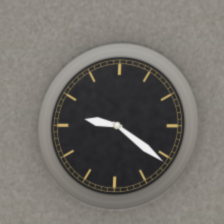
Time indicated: 9:21
